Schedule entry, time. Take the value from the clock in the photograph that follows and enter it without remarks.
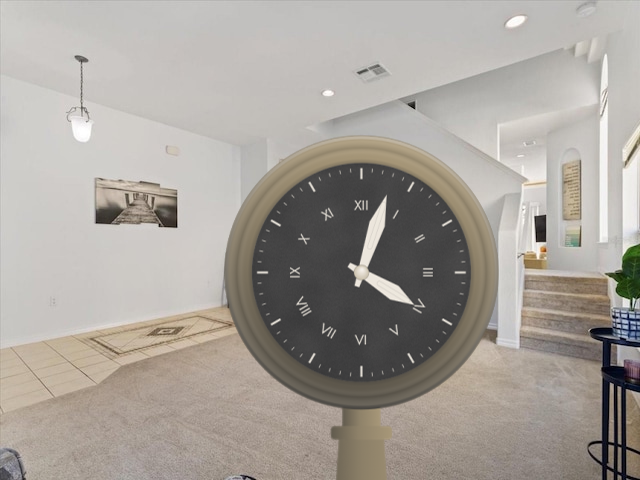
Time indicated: 4:03
